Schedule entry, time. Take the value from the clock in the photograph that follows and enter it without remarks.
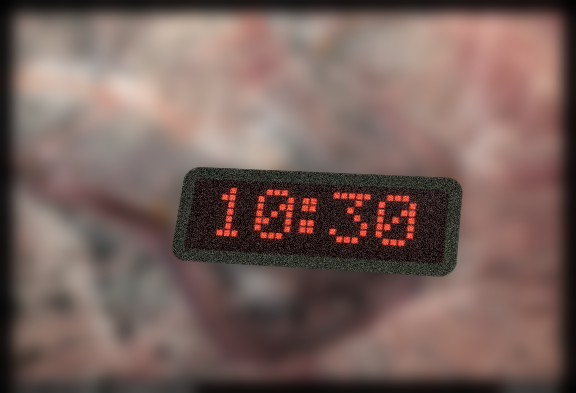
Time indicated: 10:30
